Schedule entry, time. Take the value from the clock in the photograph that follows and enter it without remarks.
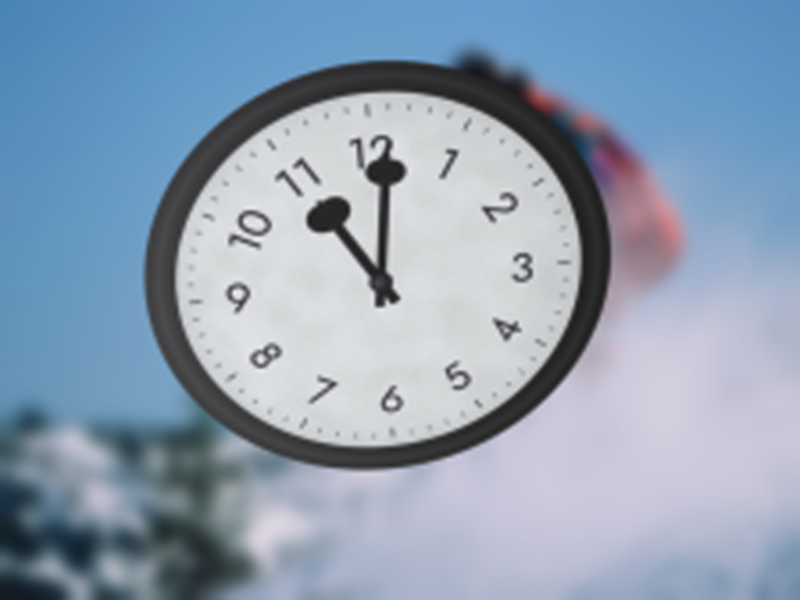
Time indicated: 11:01
